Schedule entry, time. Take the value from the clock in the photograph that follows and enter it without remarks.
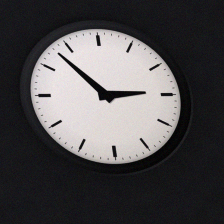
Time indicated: 2:53
